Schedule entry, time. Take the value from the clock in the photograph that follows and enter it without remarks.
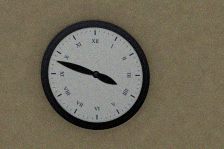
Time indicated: 3:48
